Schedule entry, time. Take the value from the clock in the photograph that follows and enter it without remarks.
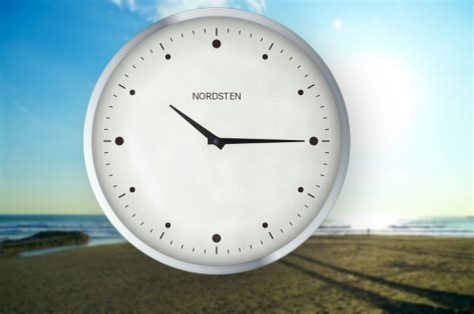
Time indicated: 10:15
